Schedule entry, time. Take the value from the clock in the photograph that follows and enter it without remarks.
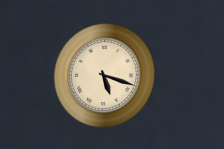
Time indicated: 5:18
